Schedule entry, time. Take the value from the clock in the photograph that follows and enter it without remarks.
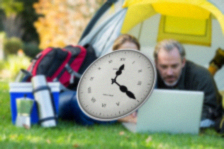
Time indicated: 12:20
